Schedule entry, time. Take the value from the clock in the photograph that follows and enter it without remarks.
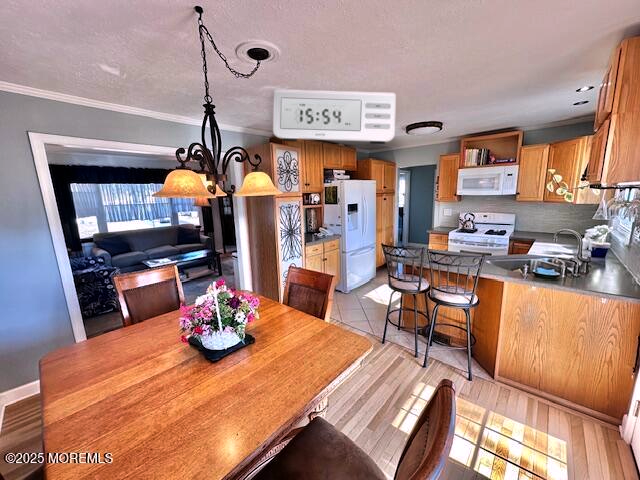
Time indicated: 15:54
